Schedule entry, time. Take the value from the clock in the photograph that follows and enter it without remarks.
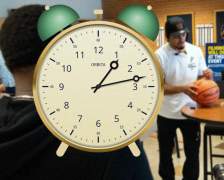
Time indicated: 1:13
